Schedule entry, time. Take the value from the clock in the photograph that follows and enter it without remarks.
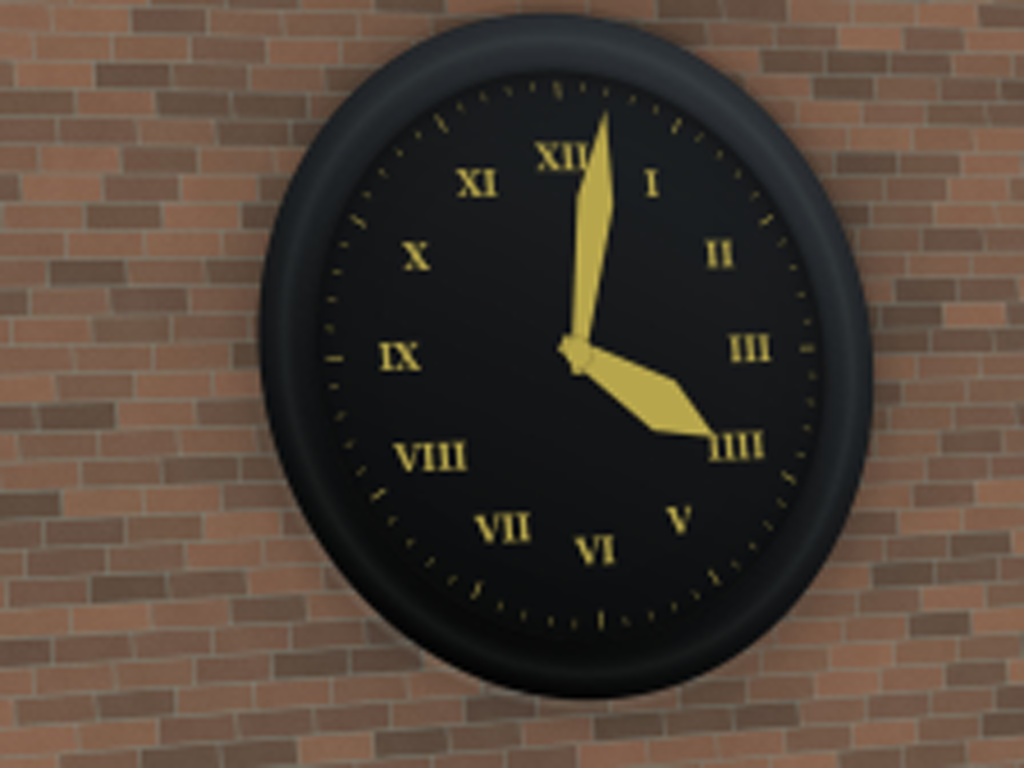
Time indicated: 4:02
